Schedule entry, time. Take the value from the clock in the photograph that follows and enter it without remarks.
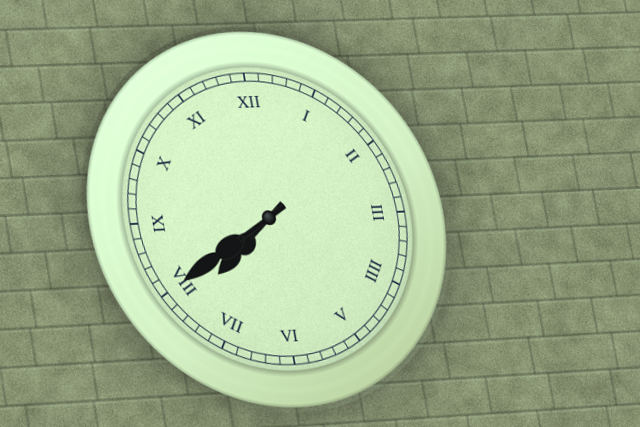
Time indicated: 7:40
